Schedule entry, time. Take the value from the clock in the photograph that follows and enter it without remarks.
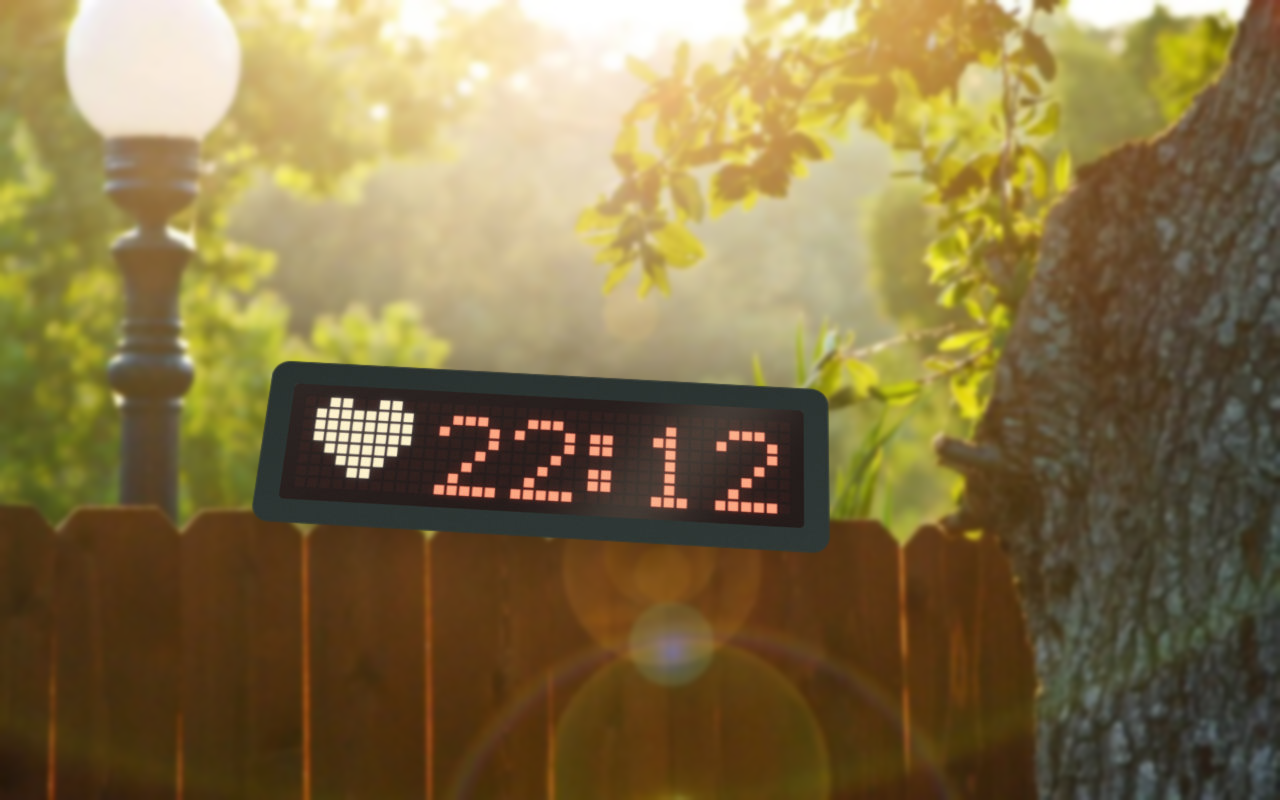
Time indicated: 22:12
